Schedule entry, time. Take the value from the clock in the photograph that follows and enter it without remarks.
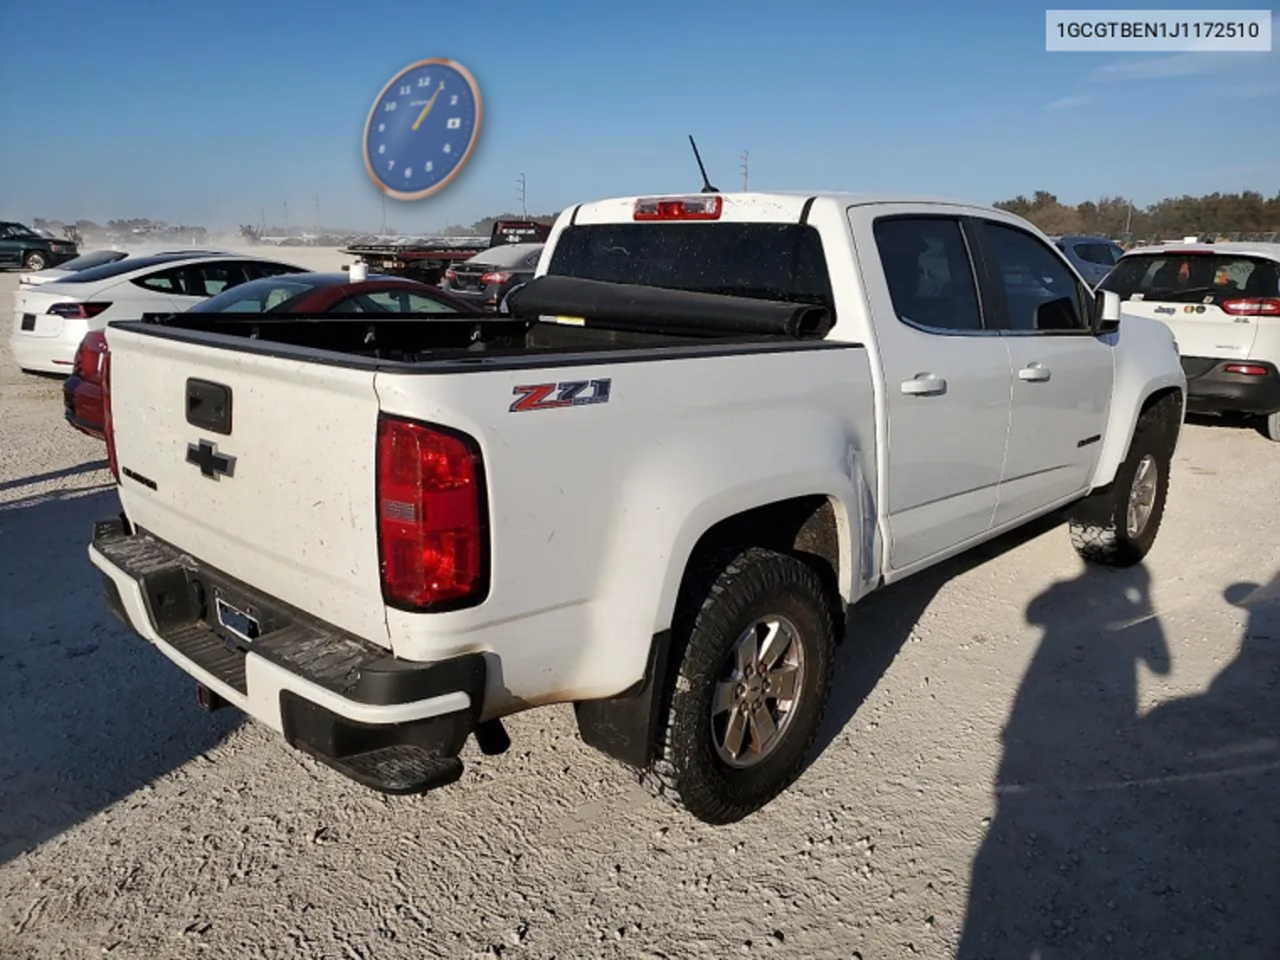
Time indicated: 1:05
